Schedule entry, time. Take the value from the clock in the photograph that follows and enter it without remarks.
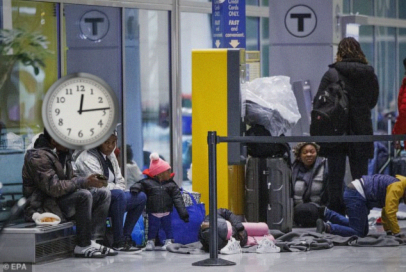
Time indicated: 12:14
